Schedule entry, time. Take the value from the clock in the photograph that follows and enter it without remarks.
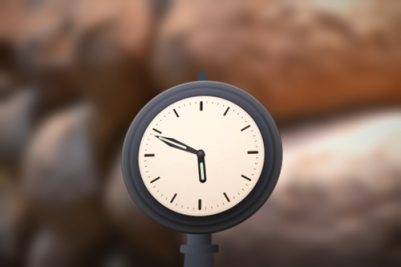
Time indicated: 5:49
